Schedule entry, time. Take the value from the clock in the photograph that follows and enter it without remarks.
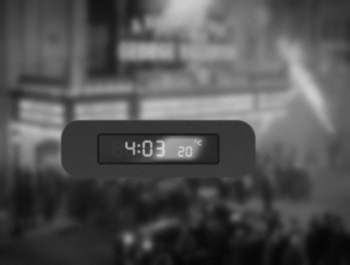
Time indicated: 4:03
